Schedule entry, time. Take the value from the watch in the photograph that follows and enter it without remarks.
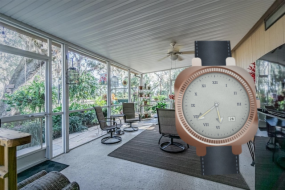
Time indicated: 5:39
